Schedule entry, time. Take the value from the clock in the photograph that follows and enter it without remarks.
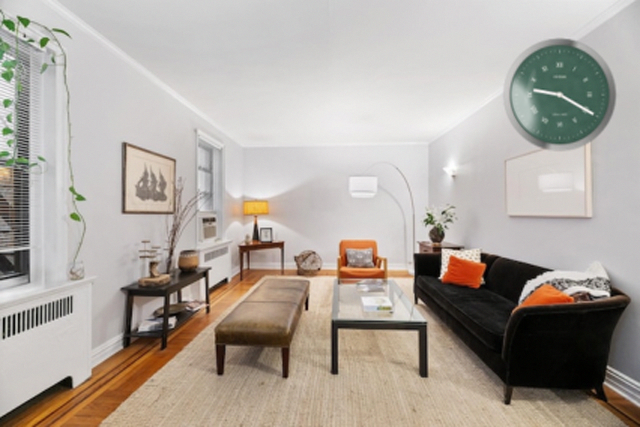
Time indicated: 9:20
